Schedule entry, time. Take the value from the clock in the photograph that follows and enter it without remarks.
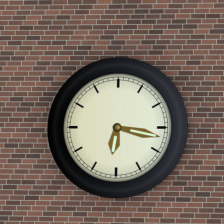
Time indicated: 6:17
